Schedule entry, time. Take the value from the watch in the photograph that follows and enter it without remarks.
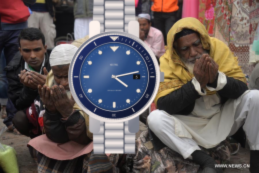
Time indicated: 4:13
